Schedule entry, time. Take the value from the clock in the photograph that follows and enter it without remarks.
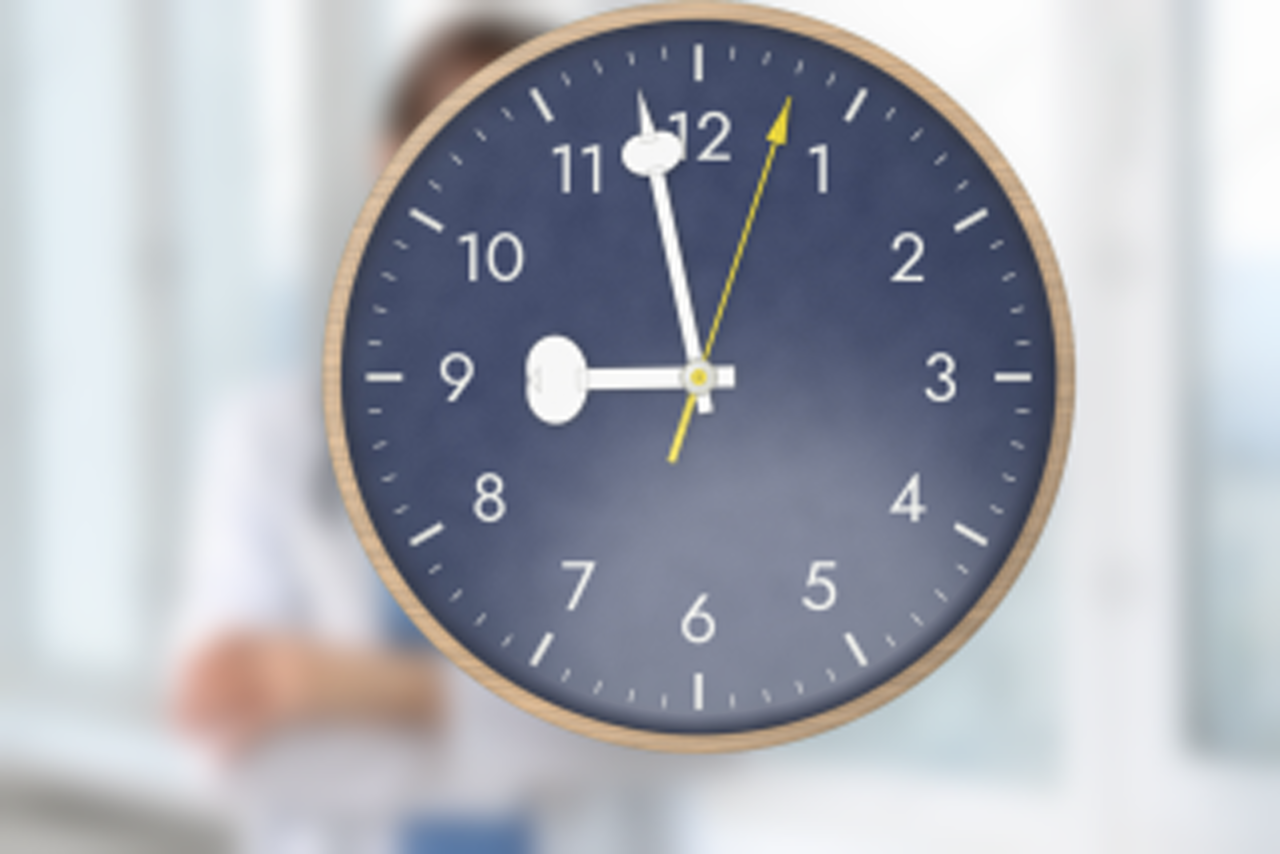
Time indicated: 8:58:03
